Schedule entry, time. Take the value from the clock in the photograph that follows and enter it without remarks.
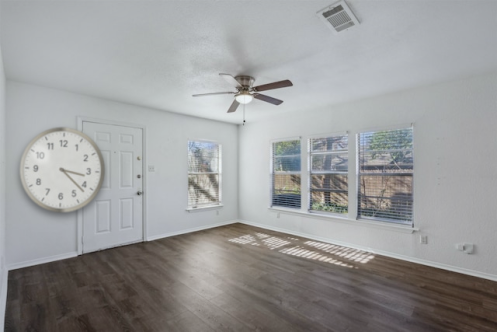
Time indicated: 3:22
